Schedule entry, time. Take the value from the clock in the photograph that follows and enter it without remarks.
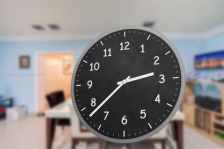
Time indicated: 2:38
